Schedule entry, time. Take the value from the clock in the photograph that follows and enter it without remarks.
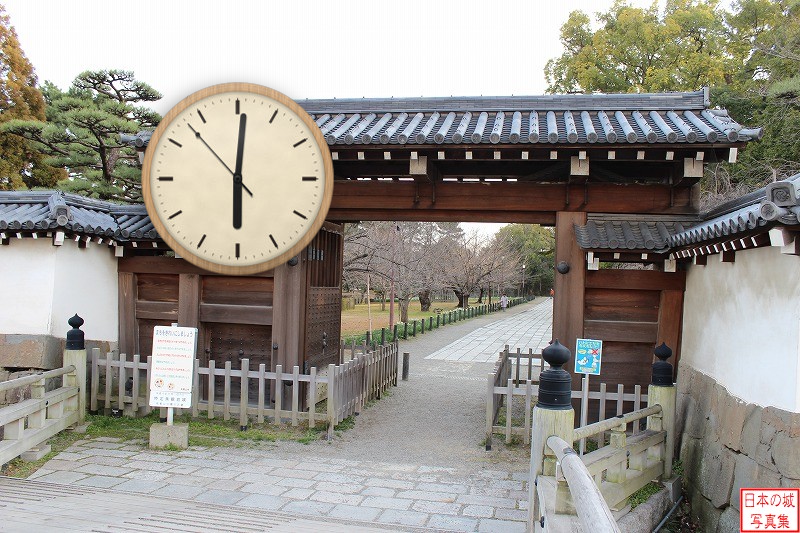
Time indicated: 6:00:53
